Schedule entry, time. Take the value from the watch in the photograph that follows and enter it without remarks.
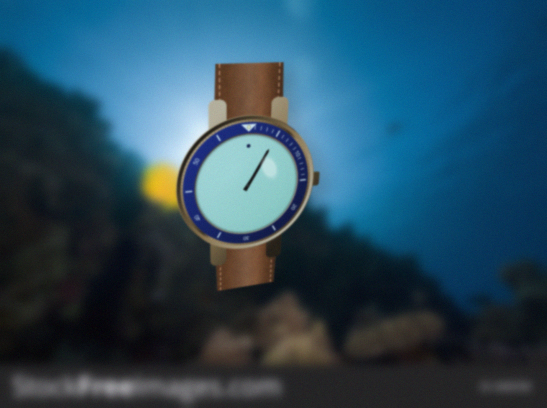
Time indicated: 1:05
